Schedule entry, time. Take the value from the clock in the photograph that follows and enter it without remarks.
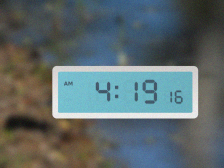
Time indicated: 4:19:16
